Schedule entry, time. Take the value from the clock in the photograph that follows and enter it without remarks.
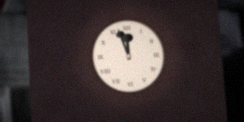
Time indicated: 11:57
